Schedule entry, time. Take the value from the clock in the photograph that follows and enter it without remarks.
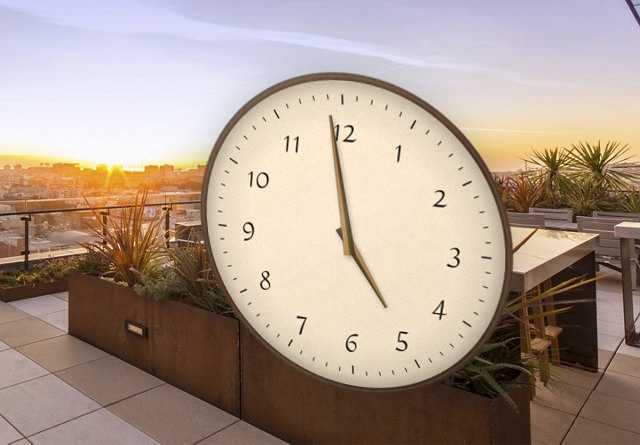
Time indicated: 4:59
